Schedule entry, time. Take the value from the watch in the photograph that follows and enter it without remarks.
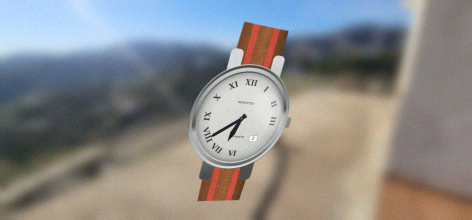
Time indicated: 6:39
